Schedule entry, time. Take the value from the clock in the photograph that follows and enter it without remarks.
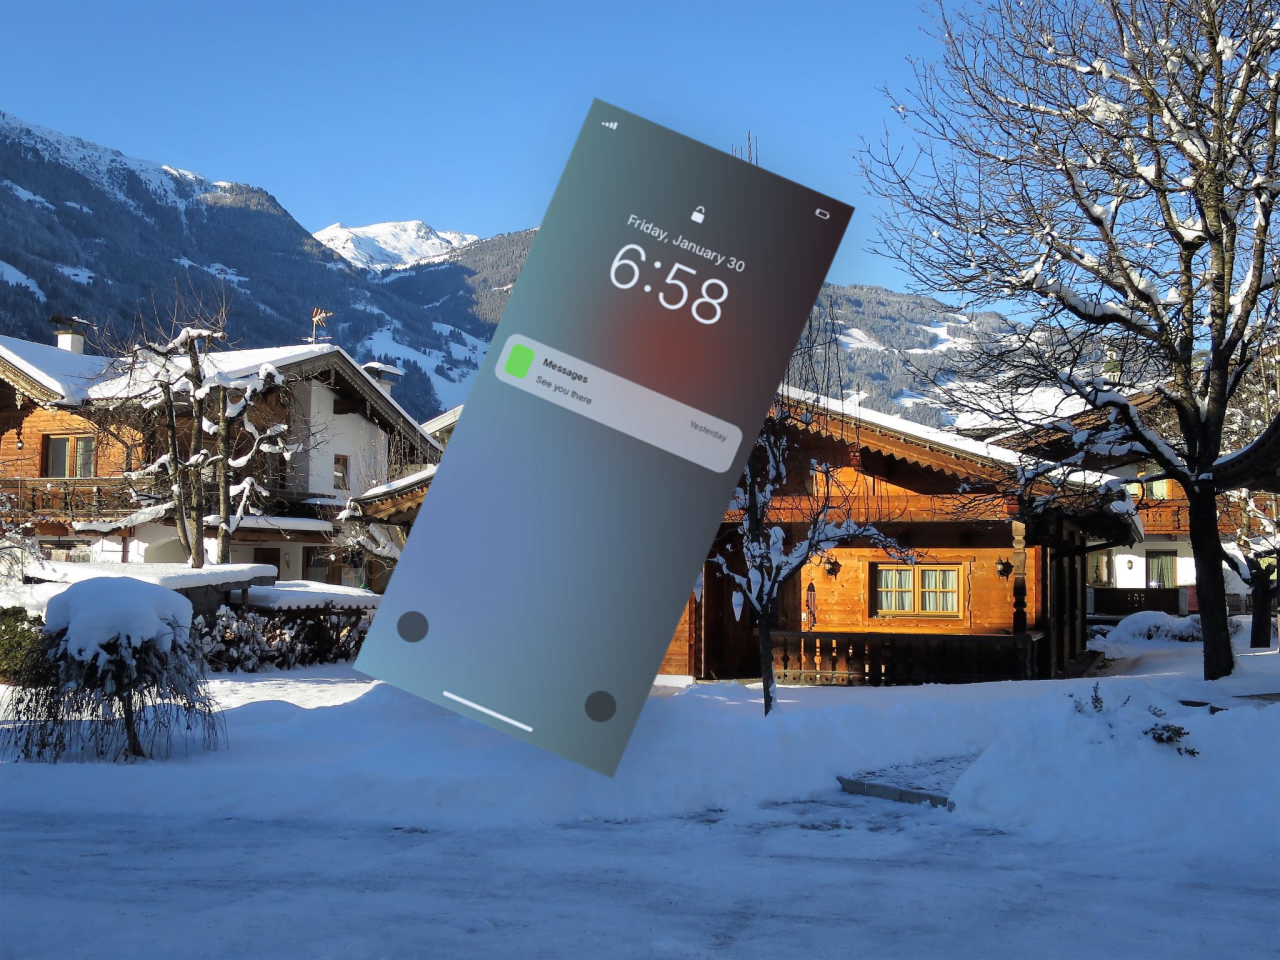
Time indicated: 6:58
